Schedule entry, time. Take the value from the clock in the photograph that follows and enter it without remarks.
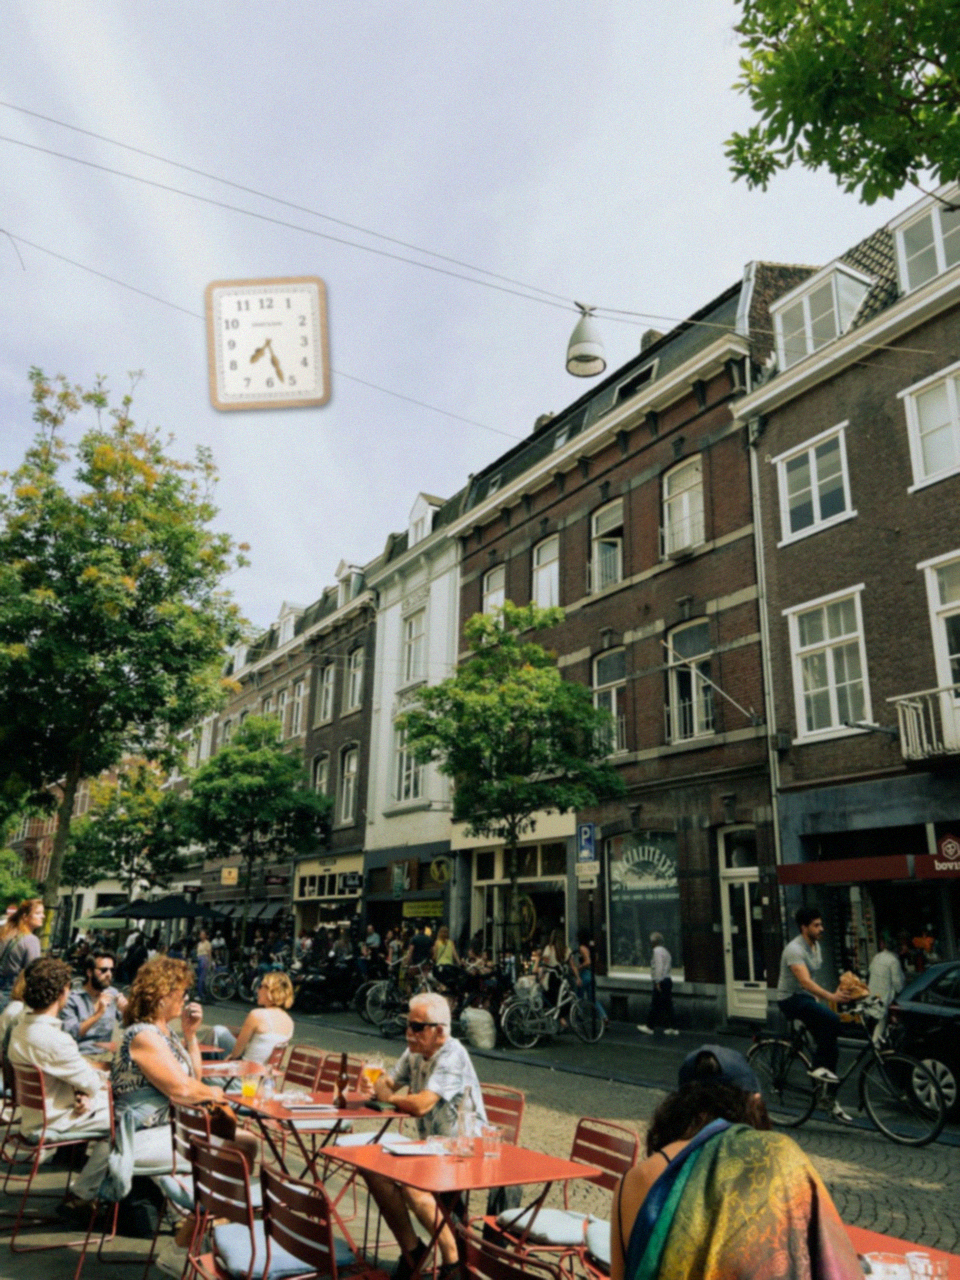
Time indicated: 7:27
